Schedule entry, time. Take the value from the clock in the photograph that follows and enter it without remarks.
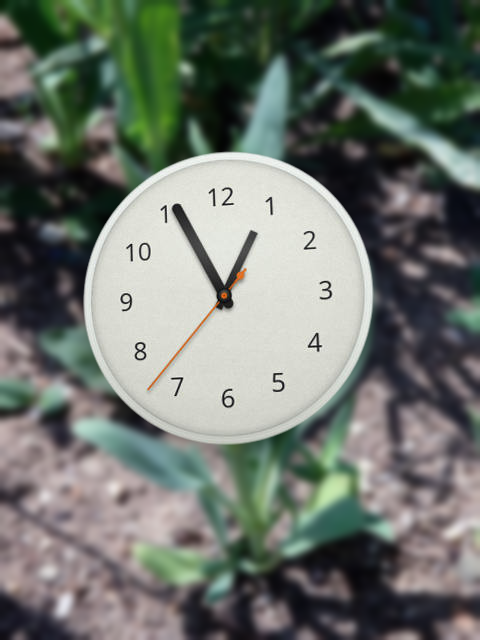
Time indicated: 12:55:37
